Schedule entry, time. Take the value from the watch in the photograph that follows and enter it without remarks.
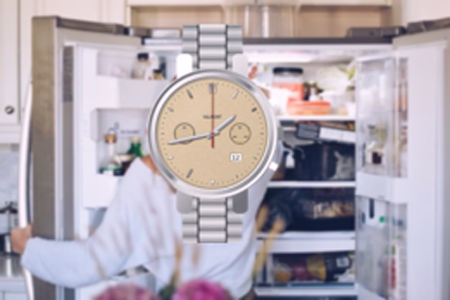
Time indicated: 1:43
